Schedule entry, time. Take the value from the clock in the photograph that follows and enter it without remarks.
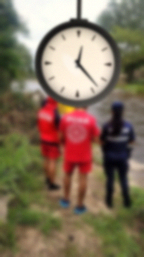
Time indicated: 12:23
